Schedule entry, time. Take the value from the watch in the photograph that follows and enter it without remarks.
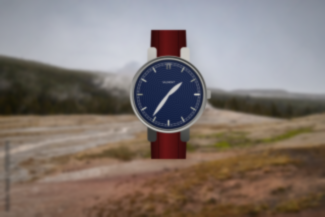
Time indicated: 1:36
